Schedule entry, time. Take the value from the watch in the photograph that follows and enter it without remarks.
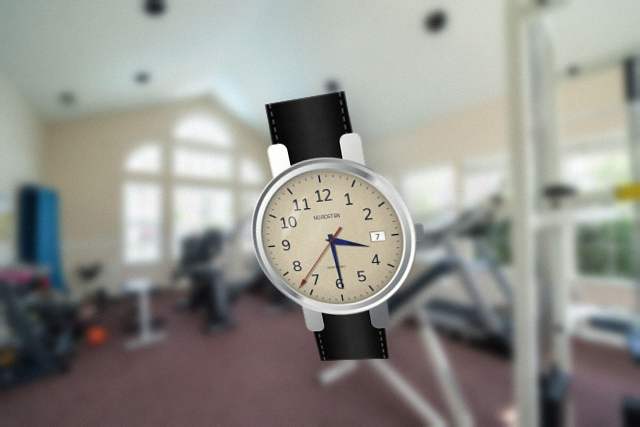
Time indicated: 3:29:37
